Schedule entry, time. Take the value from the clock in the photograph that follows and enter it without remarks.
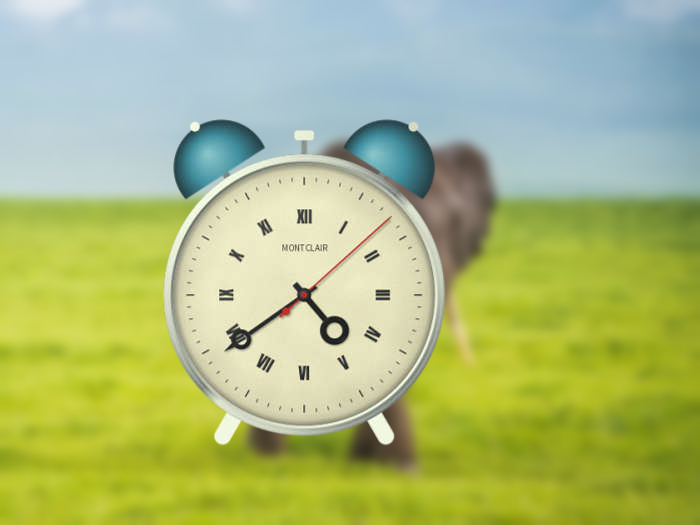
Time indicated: 4:39:08
